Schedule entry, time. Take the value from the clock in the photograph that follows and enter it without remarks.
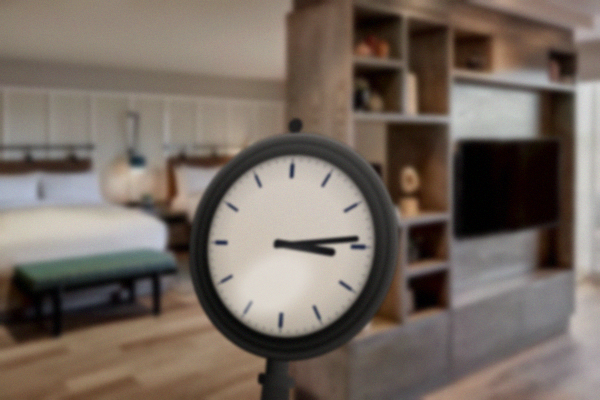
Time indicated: 3:14
